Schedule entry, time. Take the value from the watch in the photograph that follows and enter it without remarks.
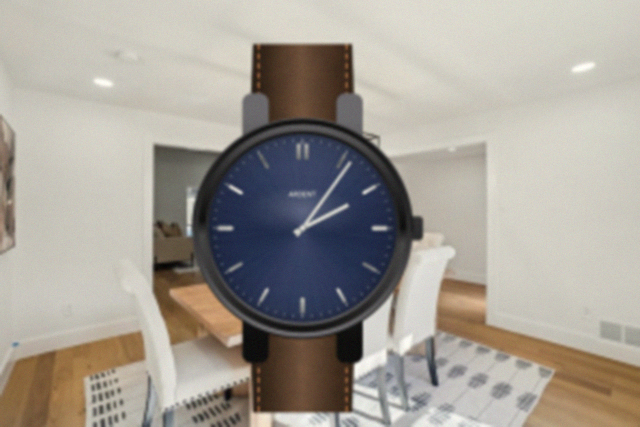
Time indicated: 2:06
